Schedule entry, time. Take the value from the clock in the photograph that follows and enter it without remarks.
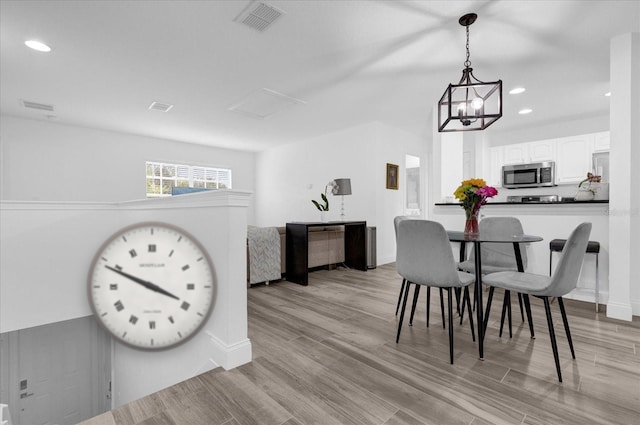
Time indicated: 3:49
